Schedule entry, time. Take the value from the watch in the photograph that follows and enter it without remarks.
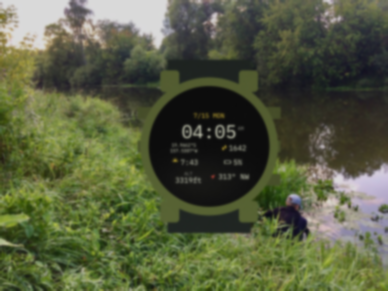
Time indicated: 4:05
